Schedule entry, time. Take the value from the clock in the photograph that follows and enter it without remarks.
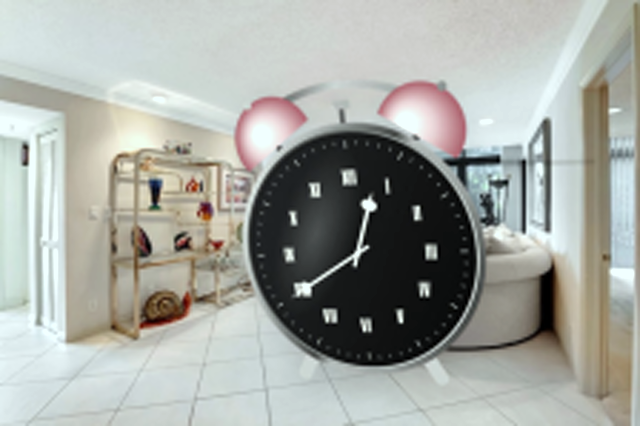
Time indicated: 12:40
